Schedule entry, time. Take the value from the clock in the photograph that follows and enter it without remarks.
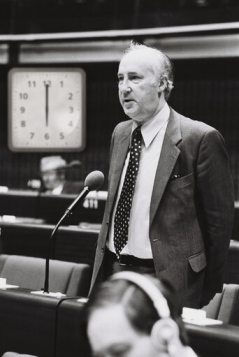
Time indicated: 6:00
